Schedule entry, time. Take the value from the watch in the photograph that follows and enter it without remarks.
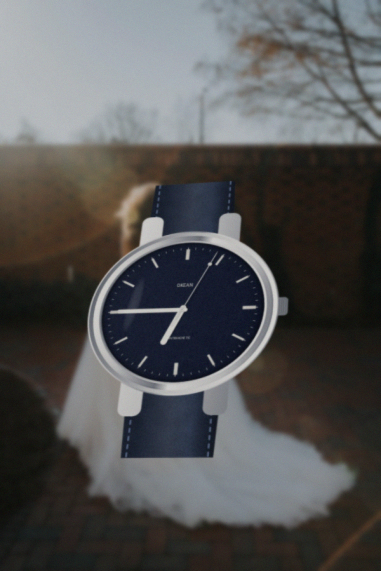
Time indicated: 6:45:04
